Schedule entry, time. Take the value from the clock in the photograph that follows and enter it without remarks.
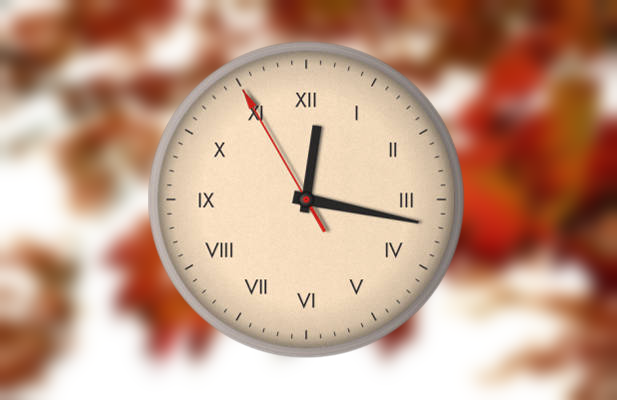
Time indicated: 12:16:55
